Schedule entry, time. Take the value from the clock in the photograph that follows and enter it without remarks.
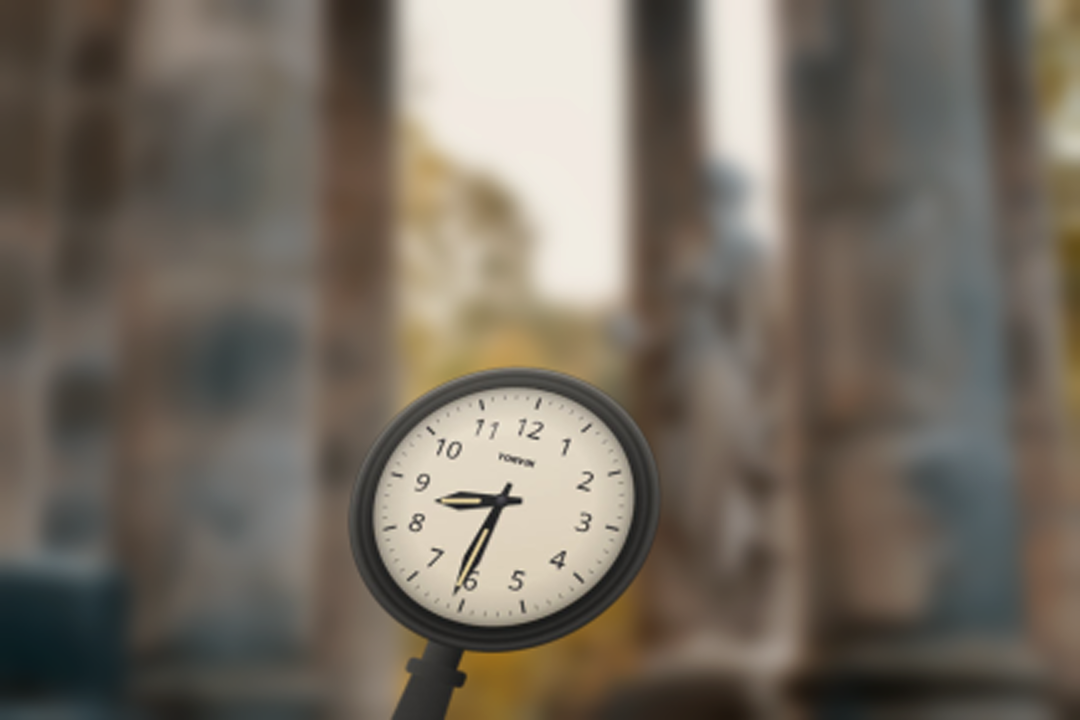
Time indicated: 8:31
